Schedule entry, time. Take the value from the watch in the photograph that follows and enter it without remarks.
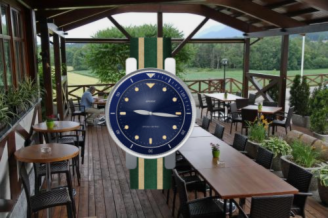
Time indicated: 9:16
